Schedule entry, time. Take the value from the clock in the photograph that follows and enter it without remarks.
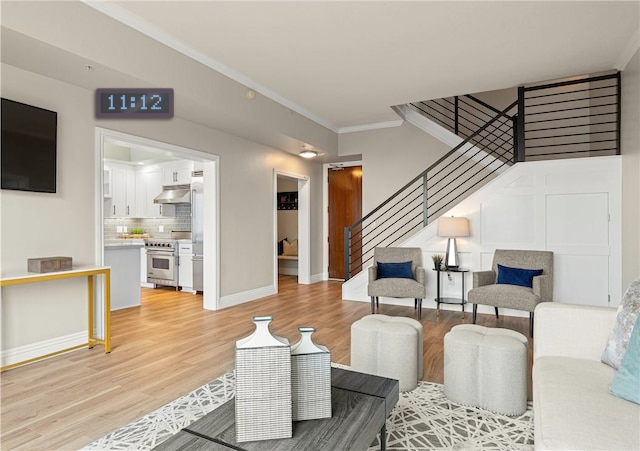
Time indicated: 11:12
